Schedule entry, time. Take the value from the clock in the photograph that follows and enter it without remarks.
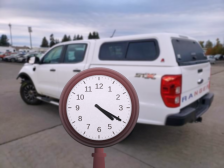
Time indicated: 4:20
